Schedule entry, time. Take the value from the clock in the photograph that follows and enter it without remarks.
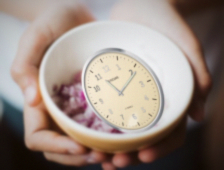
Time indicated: 11:11
